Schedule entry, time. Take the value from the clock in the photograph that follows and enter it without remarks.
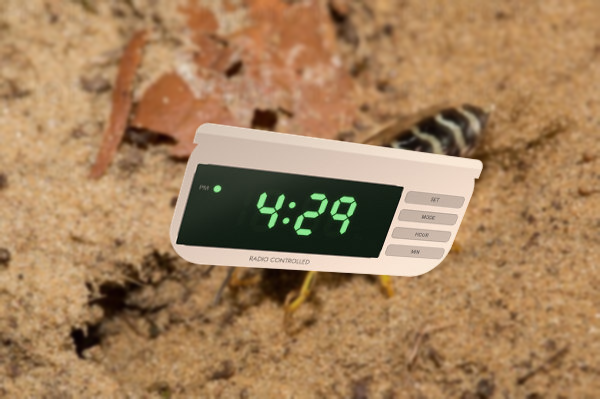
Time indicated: 4:29
